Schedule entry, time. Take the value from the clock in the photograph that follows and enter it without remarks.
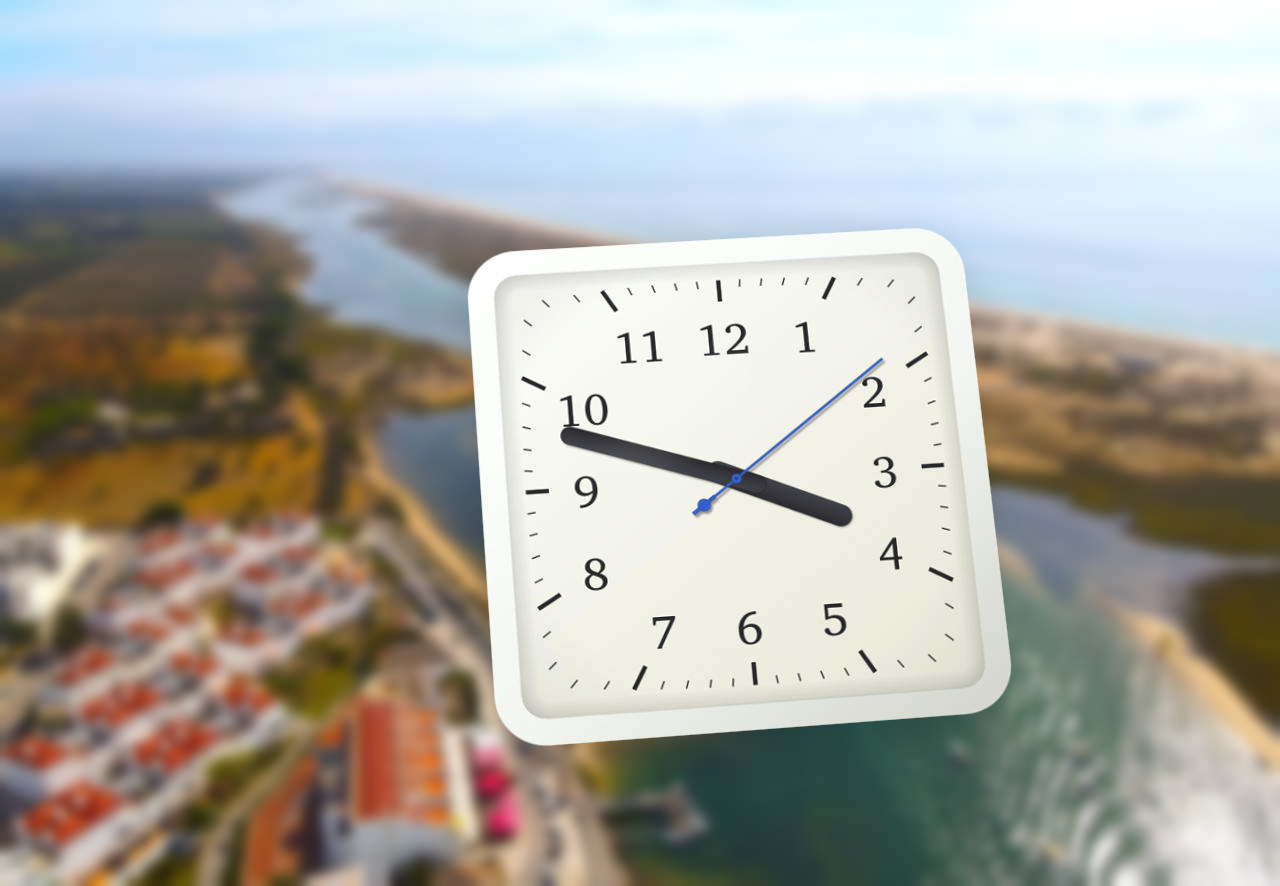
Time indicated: 3:48:09
